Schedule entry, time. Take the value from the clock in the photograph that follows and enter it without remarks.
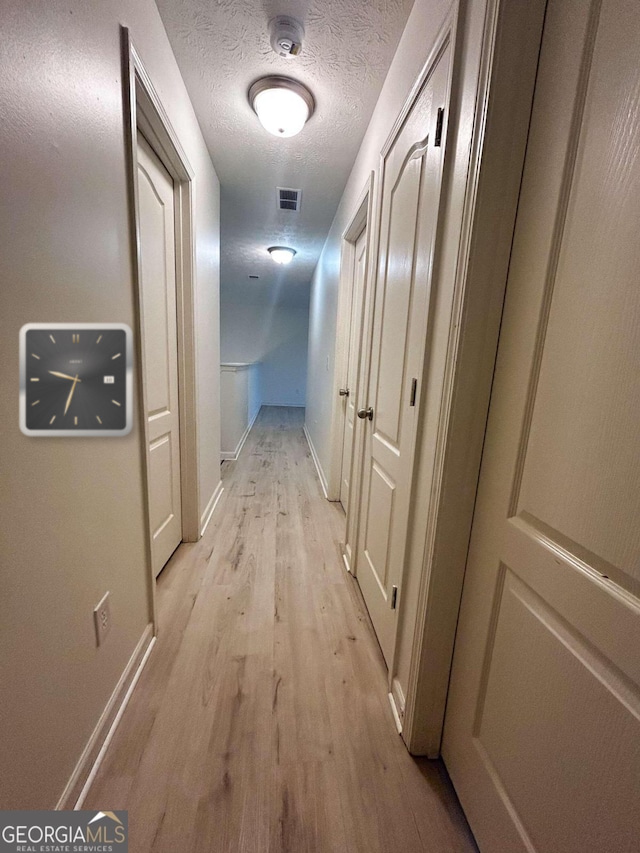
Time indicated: 9:33
